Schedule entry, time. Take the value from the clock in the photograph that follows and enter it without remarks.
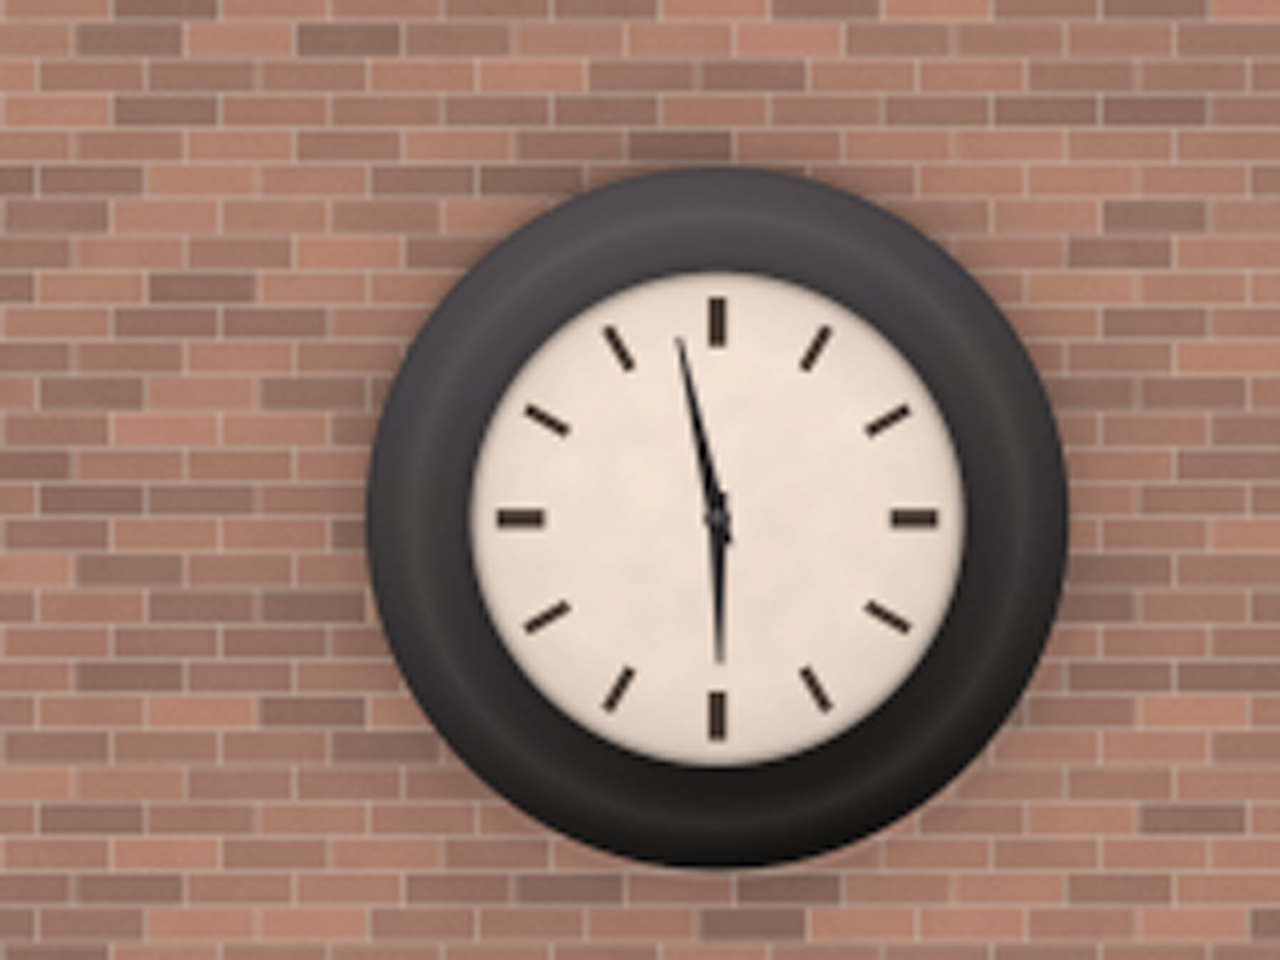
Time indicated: 5:58
